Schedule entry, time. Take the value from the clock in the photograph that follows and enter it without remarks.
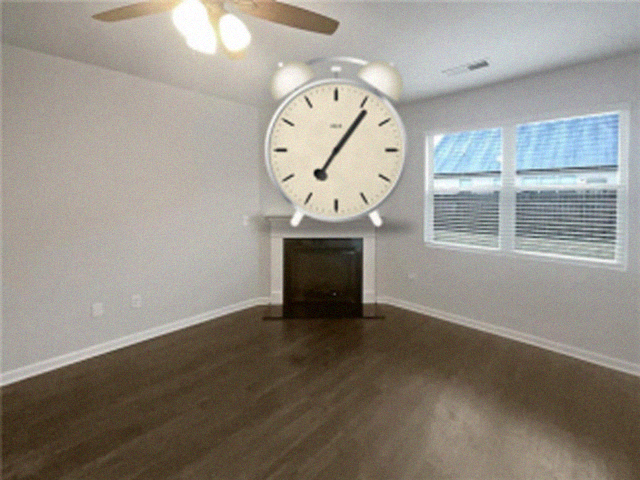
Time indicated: 7:06
